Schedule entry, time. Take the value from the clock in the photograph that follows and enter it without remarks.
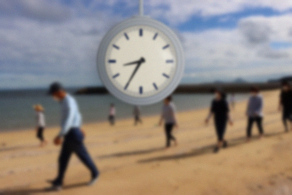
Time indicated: 8:35
